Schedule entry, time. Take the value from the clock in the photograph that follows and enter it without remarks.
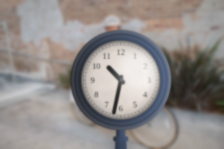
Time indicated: 10:32
